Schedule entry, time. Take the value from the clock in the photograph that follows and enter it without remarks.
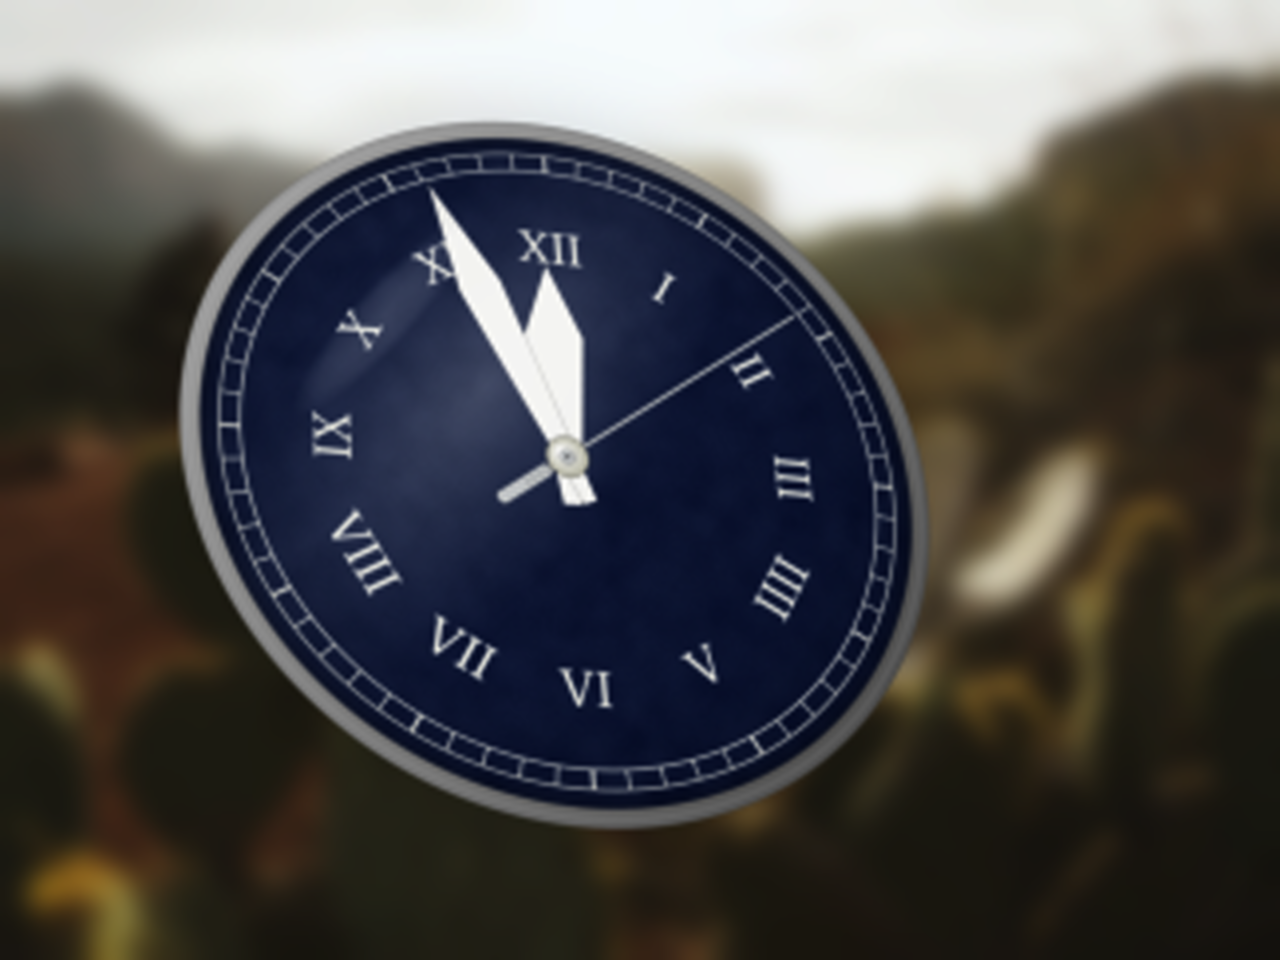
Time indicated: 11:56:09
